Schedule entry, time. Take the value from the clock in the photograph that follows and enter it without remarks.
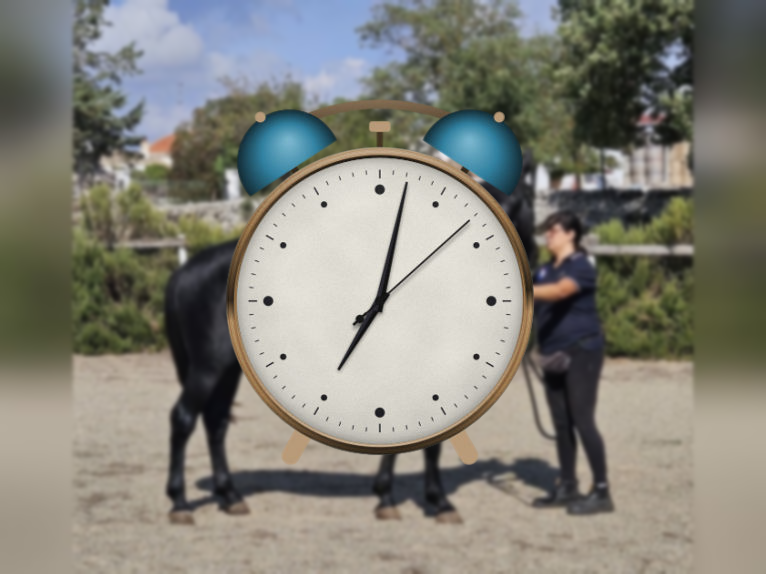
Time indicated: 7:02:08
